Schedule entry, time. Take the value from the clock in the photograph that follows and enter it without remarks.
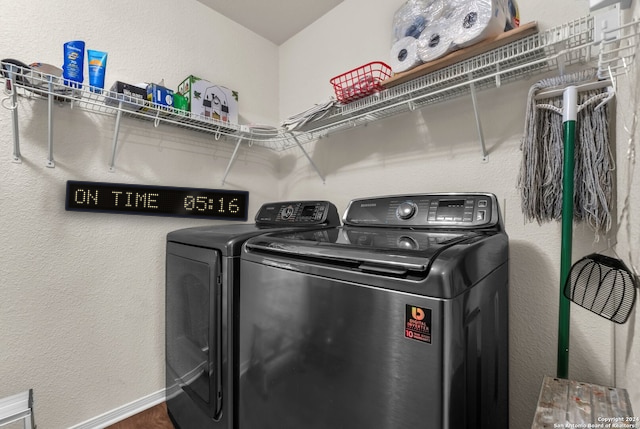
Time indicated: 5:16
